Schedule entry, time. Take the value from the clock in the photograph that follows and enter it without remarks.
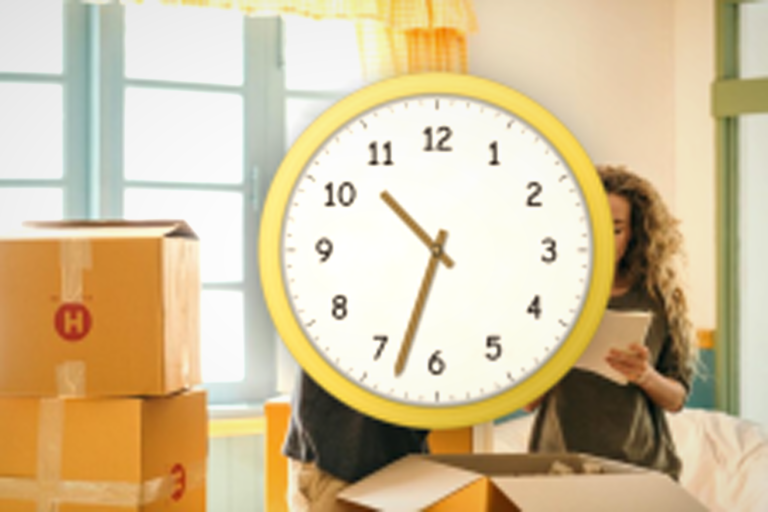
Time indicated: 10:33
